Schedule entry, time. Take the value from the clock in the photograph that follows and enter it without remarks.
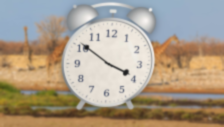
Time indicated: 3:51
